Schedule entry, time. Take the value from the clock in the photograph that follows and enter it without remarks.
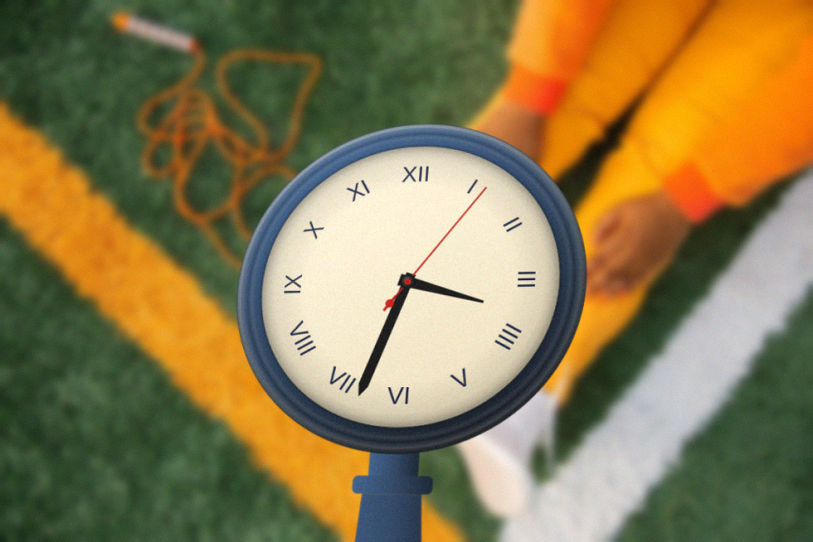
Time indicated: 3:33:06
